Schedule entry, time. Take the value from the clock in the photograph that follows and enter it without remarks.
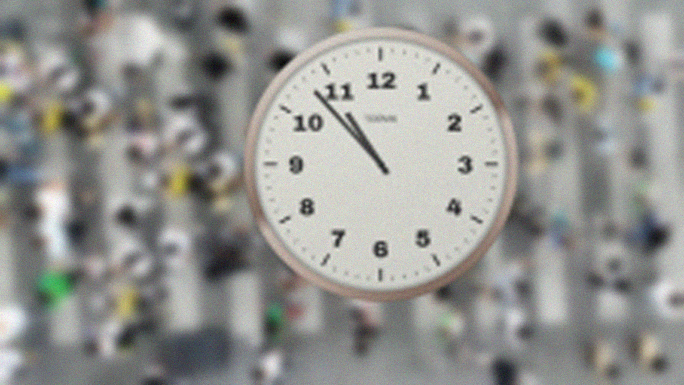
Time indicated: 10:53
